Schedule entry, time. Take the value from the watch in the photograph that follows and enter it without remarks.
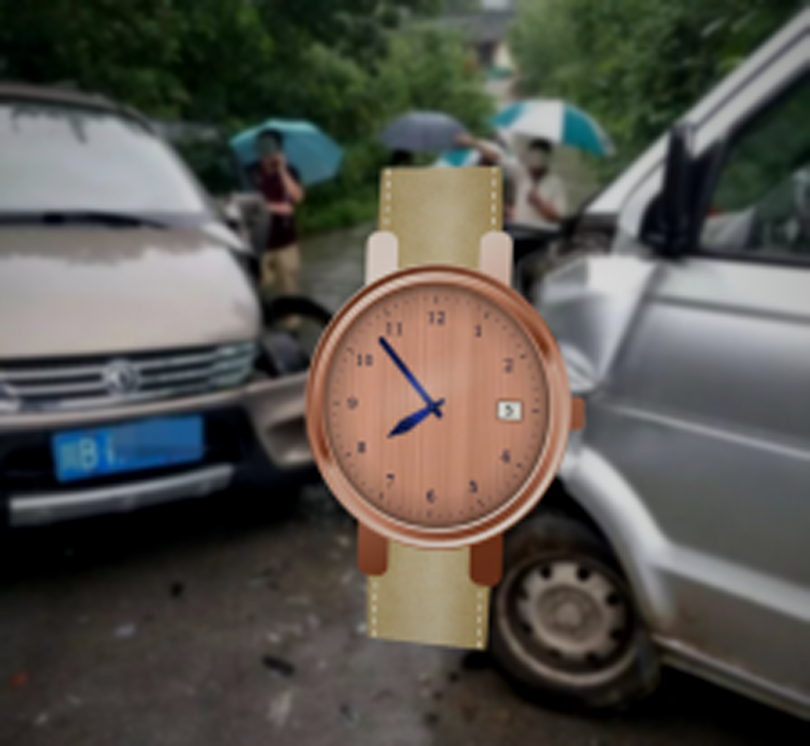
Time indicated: 7:53
